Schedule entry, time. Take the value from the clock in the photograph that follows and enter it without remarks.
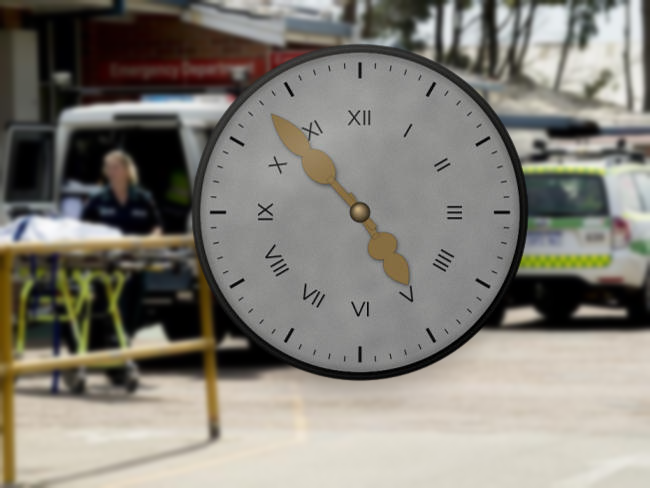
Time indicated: 4:53
